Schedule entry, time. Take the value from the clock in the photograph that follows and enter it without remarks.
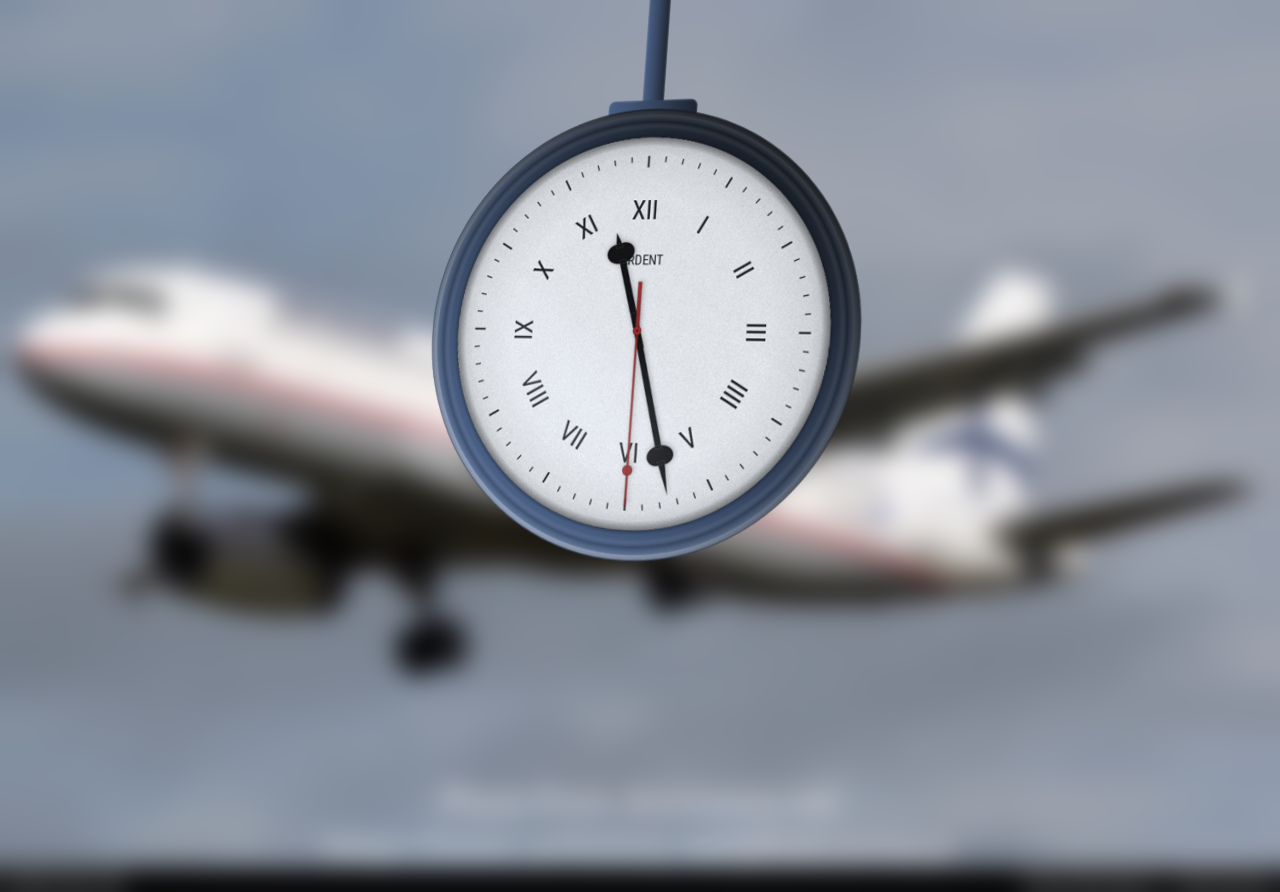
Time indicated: 11:27:30
